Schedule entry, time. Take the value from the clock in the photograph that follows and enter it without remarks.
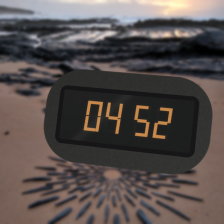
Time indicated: 4:52
